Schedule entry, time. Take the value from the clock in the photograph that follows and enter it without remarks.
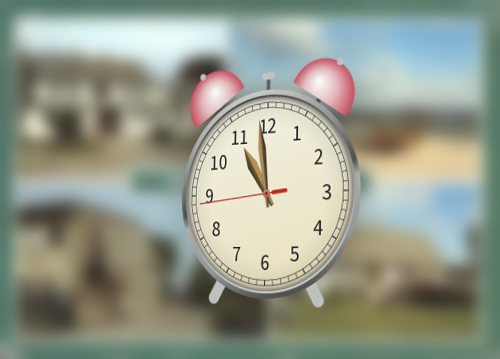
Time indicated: 10:58:44
